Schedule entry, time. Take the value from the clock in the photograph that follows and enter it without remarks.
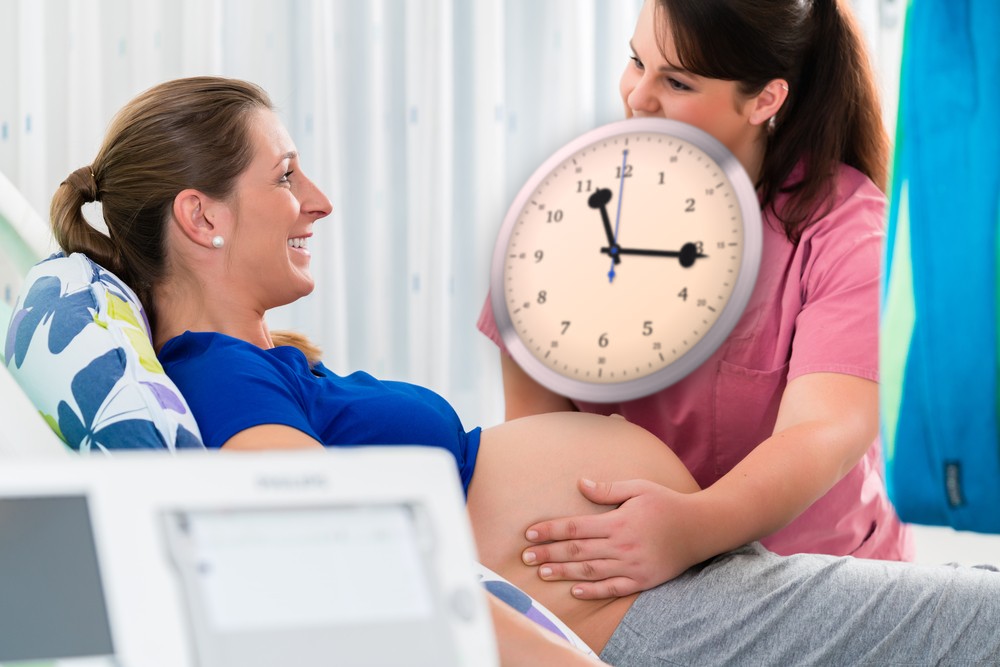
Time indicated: 11:16:00
